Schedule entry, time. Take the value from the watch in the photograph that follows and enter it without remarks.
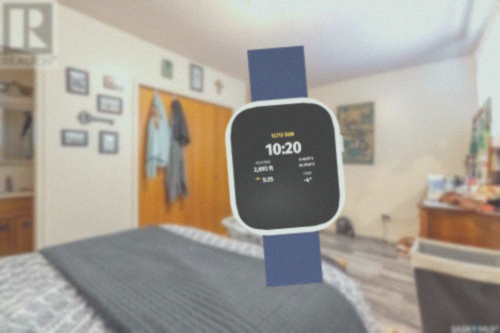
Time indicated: 10:20
